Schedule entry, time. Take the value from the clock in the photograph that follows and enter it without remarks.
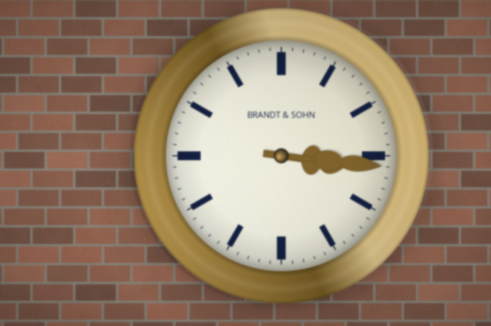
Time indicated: 3:16
